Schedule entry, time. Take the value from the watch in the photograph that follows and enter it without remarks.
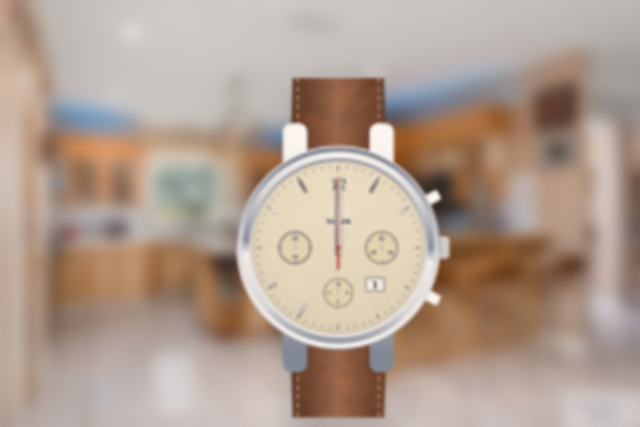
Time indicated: 12:00
